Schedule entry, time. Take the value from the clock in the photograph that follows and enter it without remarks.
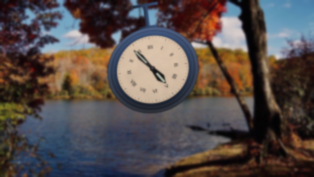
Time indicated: 4:54
